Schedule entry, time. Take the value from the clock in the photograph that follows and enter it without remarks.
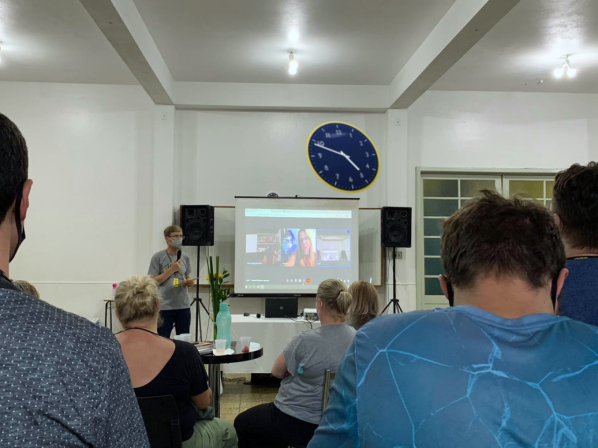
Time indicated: 4:49
